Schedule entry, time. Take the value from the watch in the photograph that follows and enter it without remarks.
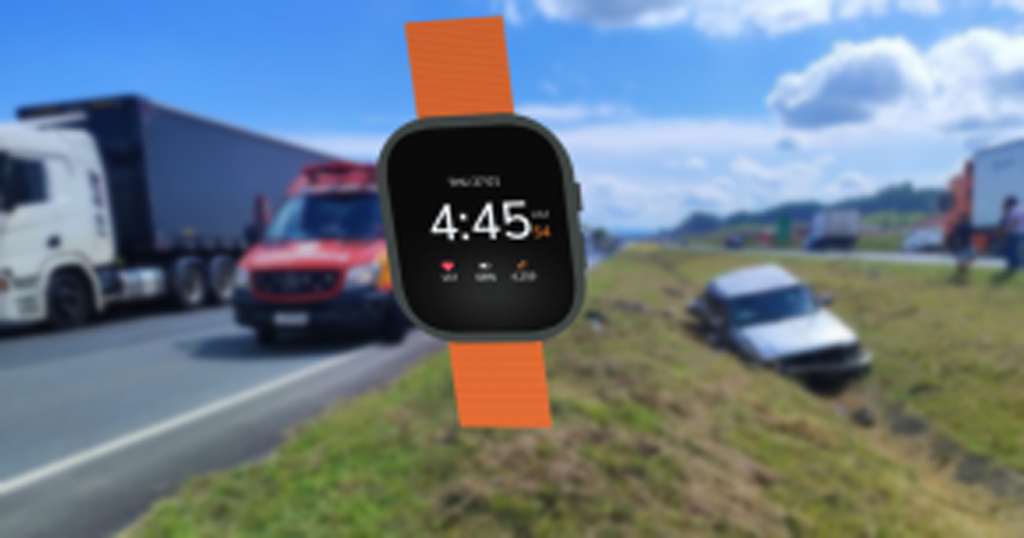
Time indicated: 4:45
